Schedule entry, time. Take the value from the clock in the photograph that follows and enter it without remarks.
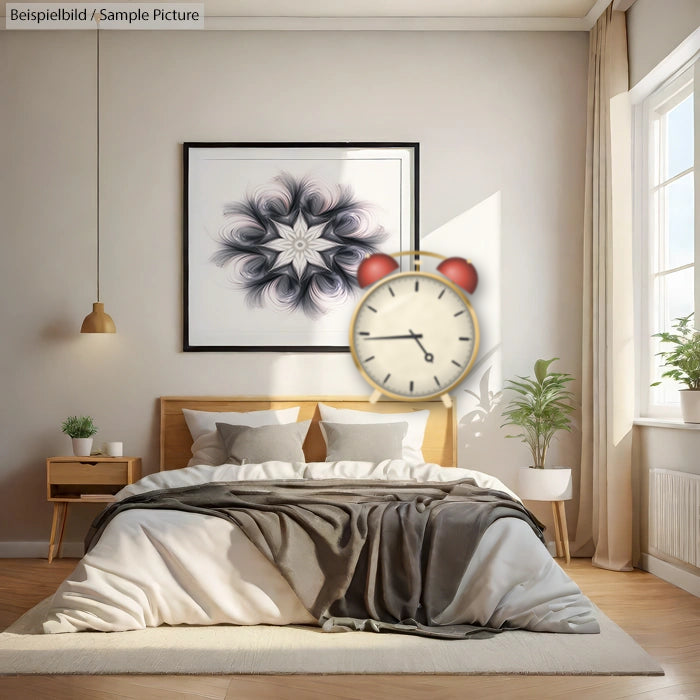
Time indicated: 4:44
